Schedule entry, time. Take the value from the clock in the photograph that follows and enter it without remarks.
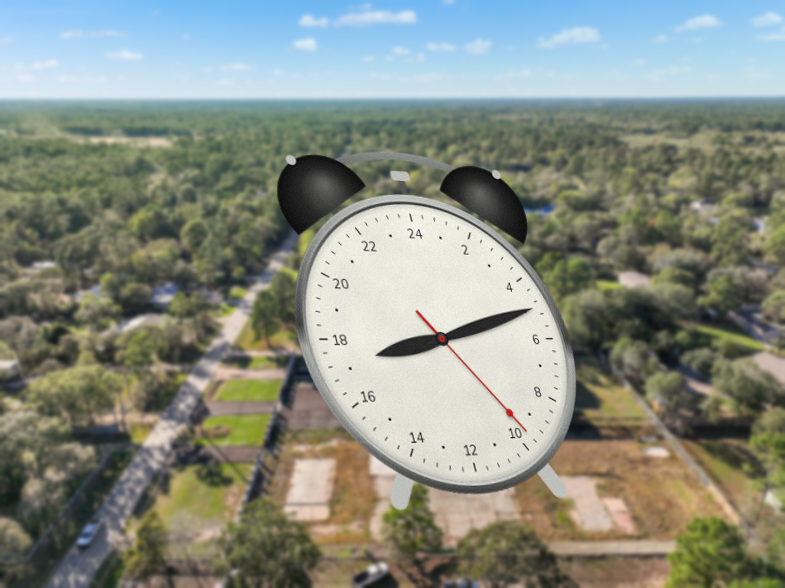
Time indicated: 17:12:24
